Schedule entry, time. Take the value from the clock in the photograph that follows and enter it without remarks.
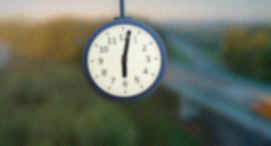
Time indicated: 6:02
